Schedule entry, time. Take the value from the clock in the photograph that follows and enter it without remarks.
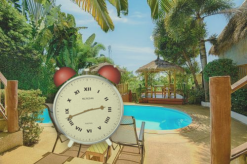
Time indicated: 2:42
